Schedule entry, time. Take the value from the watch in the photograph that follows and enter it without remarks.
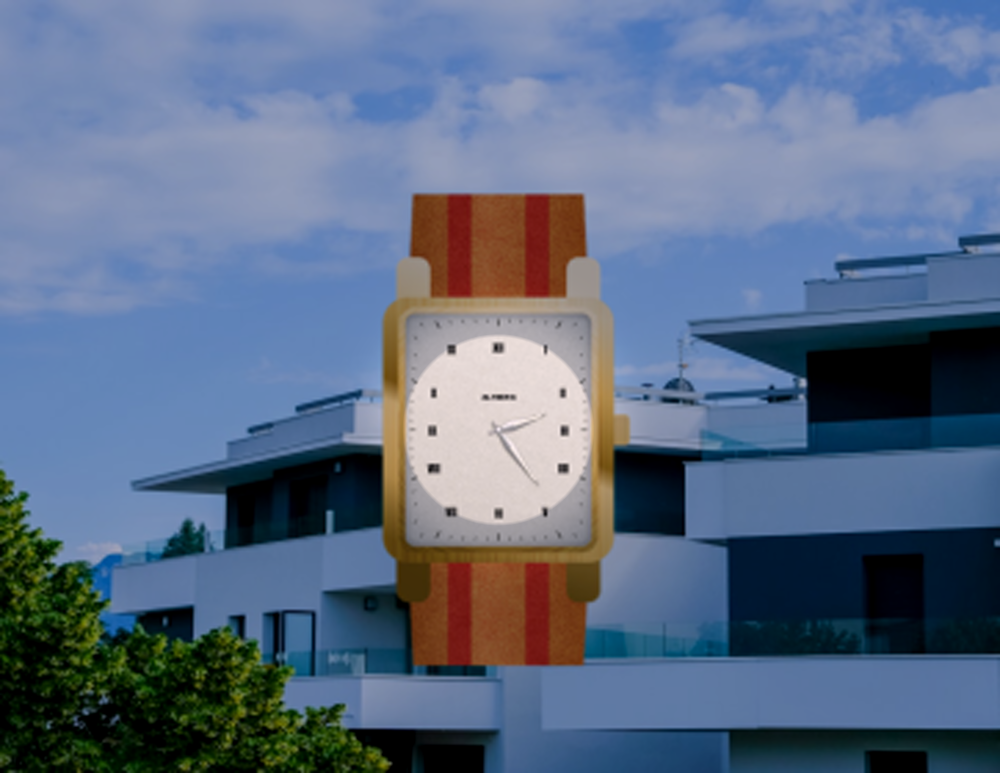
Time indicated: 2:24
